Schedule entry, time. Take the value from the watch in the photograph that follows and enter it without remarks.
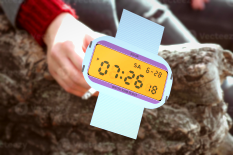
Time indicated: 7:26:18
